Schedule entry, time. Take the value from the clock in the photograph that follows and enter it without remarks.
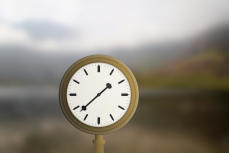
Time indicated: 1:38
